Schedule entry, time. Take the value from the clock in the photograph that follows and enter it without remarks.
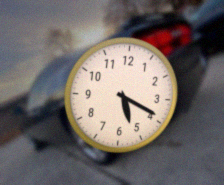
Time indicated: 5:19
